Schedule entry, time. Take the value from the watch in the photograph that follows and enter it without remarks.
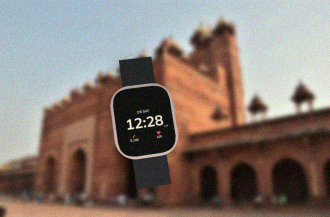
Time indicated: 12:28
